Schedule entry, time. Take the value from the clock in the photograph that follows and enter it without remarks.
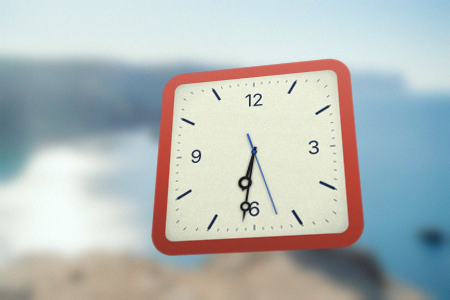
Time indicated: 6:31:27
